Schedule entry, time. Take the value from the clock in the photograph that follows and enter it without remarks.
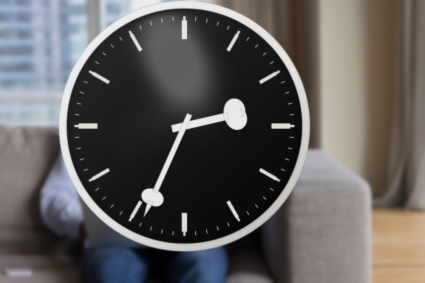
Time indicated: 2:34
